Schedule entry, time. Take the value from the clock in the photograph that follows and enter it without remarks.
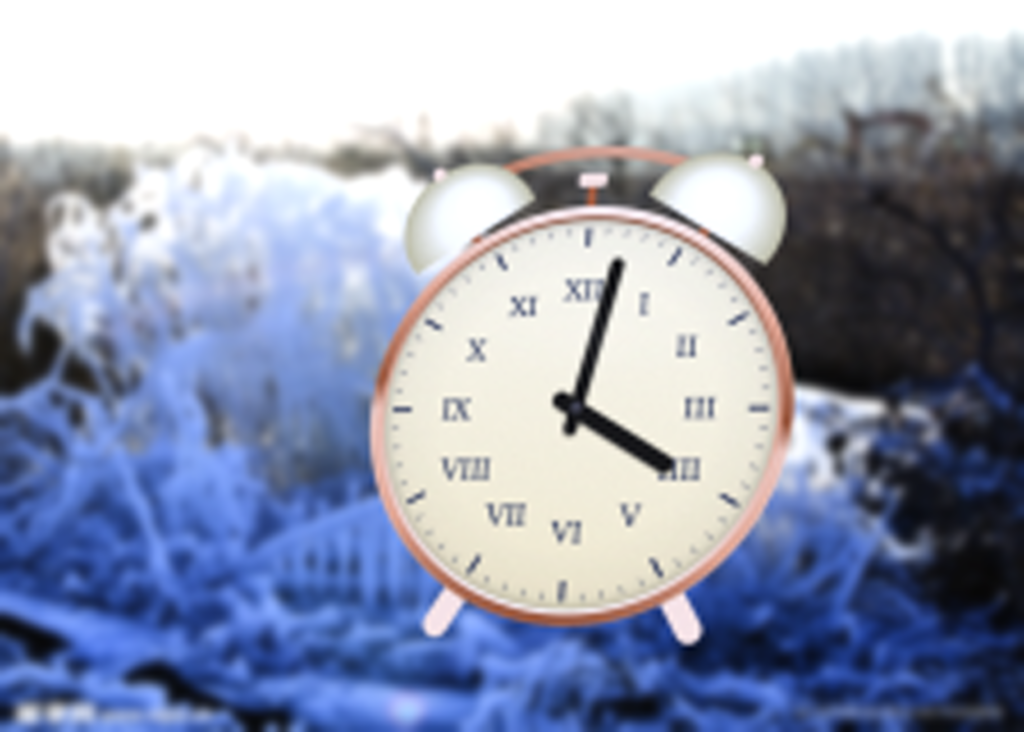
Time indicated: 4:02
